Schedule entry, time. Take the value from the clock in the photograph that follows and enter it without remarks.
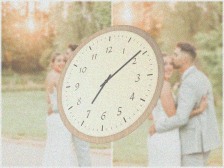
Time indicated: 7:09
